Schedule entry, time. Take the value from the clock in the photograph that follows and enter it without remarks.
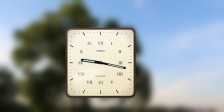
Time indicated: 9:17
